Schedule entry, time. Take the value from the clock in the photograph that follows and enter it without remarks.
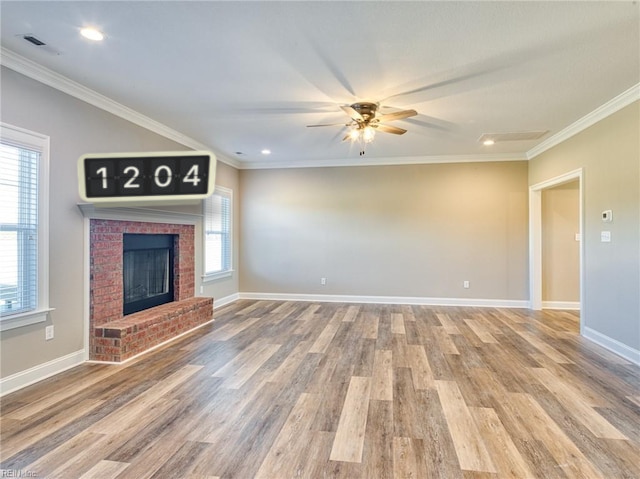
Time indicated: 12:04
